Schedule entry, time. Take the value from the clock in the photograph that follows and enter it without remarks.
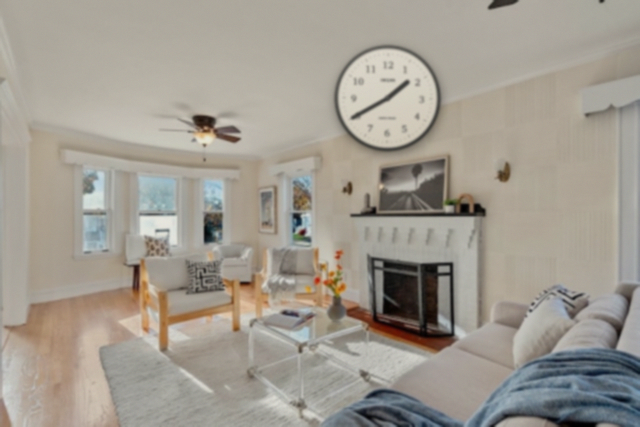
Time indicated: 1:40
